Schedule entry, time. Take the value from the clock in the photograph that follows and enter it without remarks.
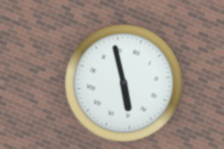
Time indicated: 4:54
